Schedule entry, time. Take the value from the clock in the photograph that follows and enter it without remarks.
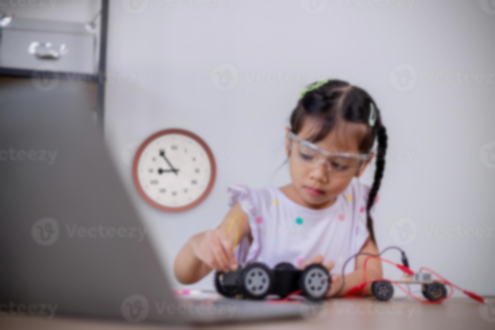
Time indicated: 8:54
